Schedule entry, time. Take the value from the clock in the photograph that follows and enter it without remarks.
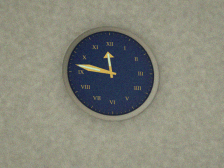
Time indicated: 11:47
